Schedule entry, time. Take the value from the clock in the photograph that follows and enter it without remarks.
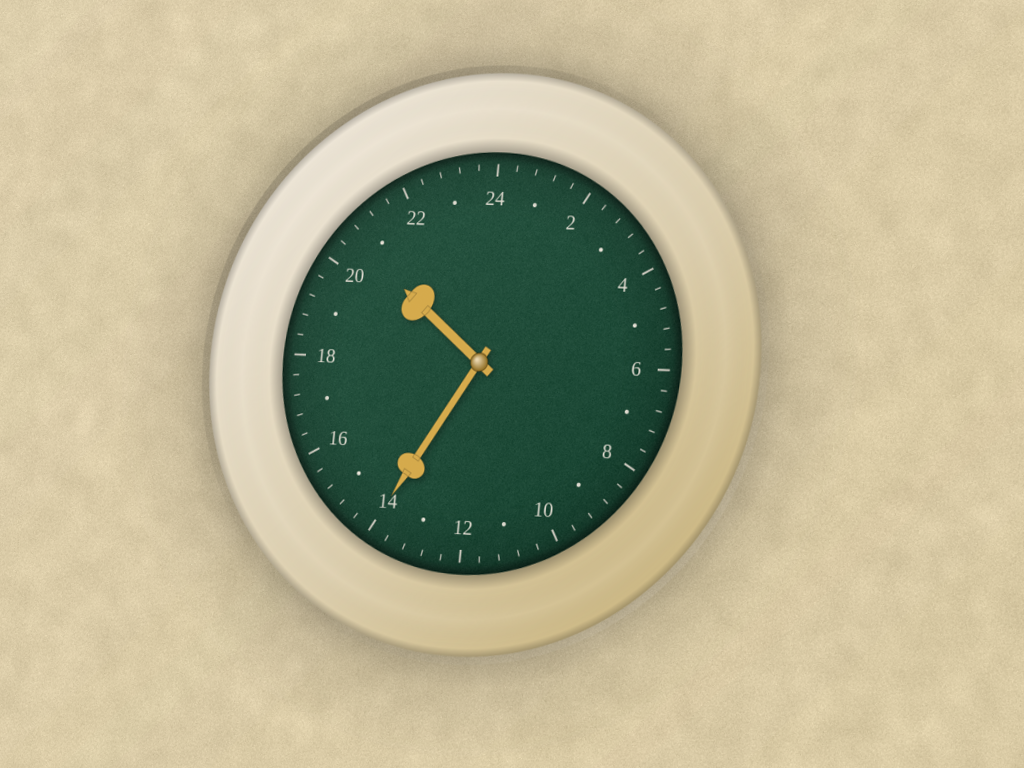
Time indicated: 20:35
